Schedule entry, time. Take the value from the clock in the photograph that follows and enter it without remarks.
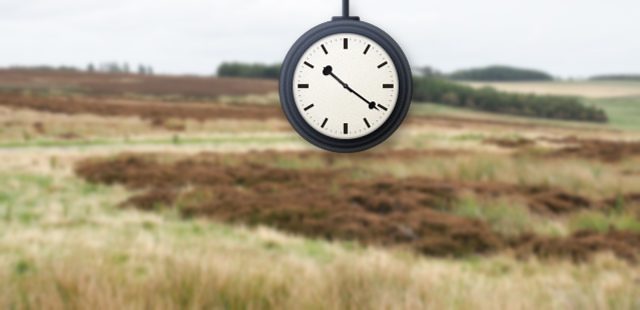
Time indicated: 10:21
